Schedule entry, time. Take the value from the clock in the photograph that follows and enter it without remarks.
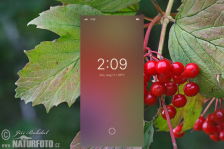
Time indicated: 2:09
